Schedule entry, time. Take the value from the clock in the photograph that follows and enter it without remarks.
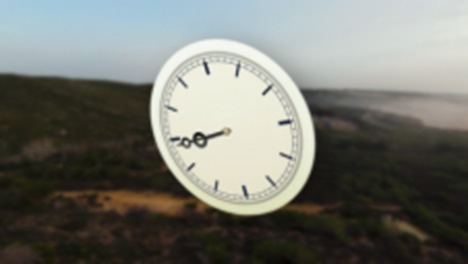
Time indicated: 8:44
